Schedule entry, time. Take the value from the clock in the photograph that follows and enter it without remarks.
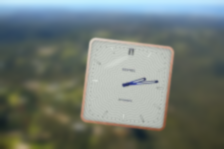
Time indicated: 2:13
